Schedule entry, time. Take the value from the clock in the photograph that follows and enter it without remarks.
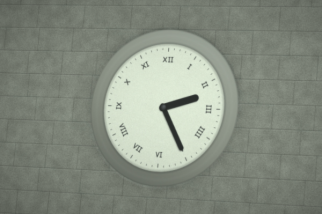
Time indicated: 2:25
